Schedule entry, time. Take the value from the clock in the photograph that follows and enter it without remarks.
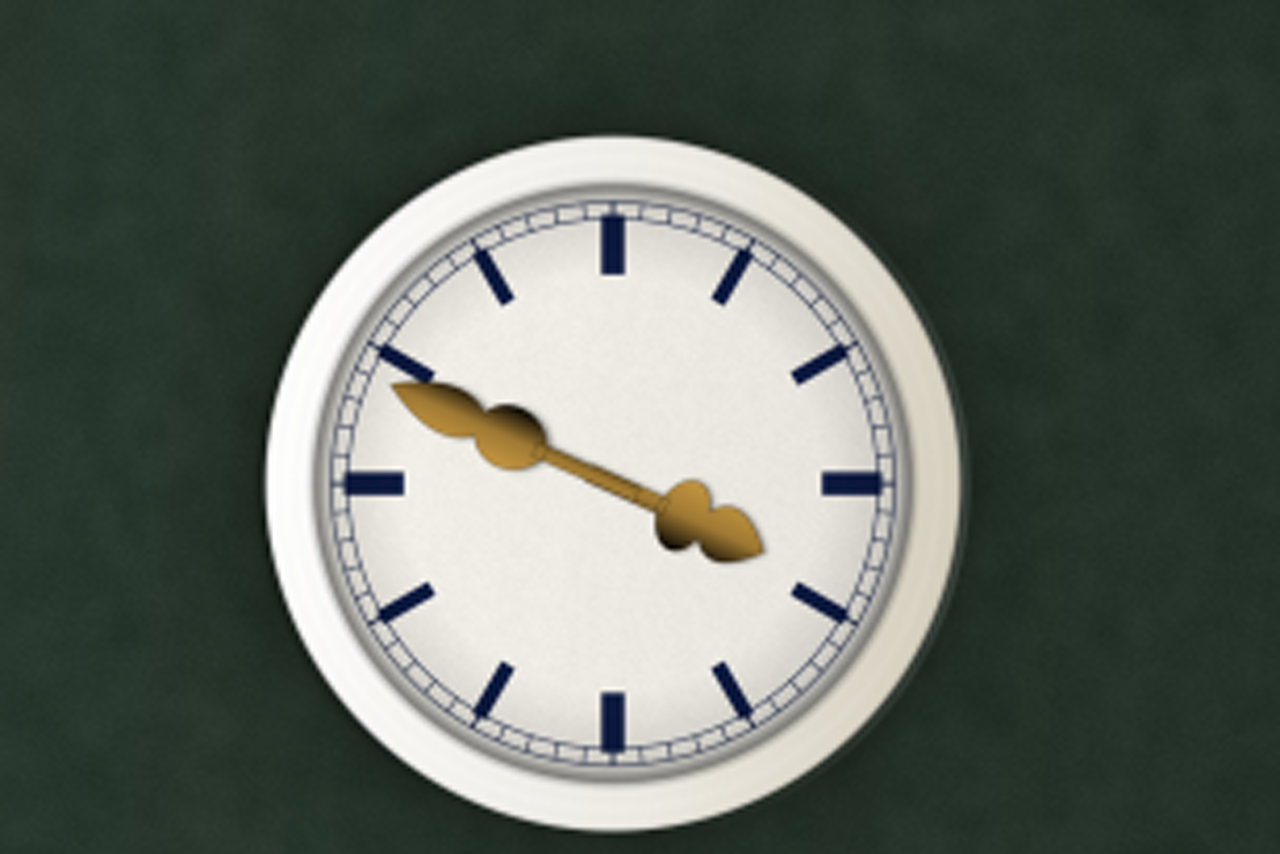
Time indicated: 3:49
